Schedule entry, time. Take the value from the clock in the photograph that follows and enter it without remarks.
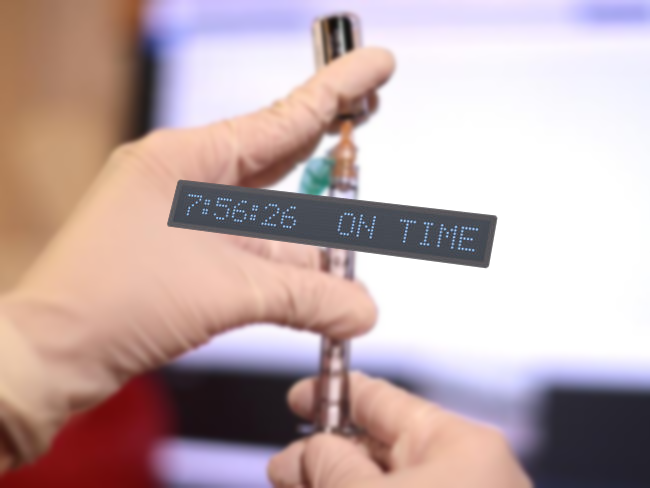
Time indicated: 7:56:26
